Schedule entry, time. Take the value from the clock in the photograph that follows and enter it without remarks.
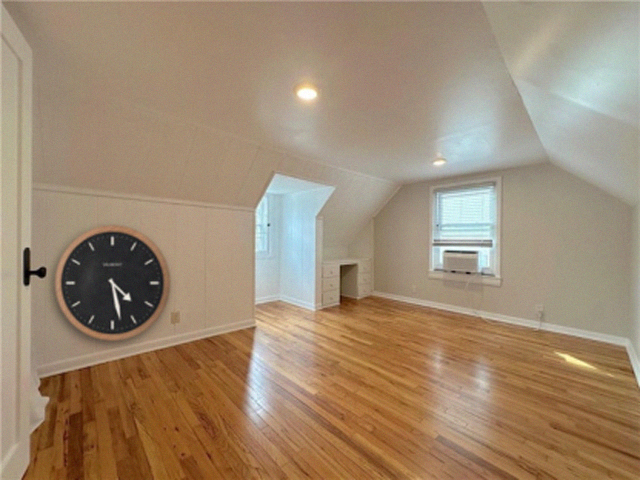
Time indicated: 4:28
